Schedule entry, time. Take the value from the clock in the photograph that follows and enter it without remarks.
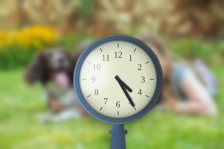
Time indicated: 4:25
